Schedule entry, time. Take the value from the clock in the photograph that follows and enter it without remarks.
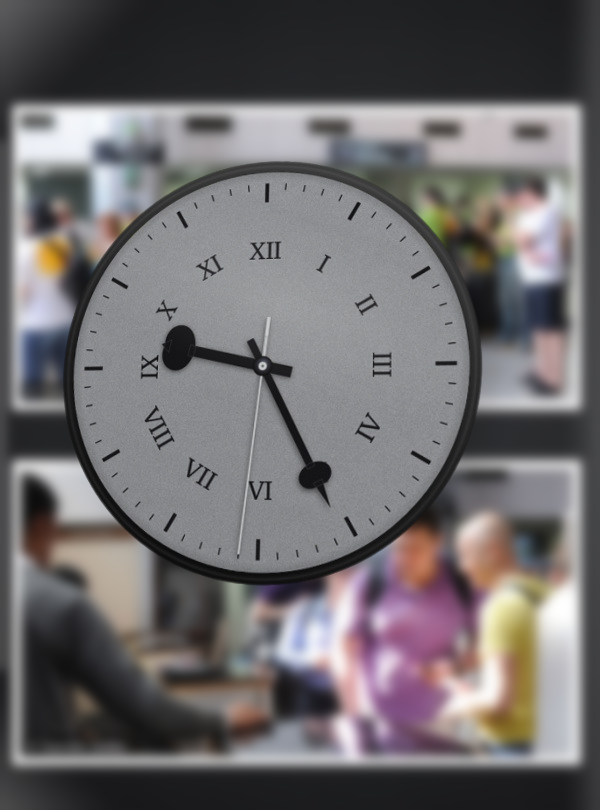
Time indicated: 9:25:31
